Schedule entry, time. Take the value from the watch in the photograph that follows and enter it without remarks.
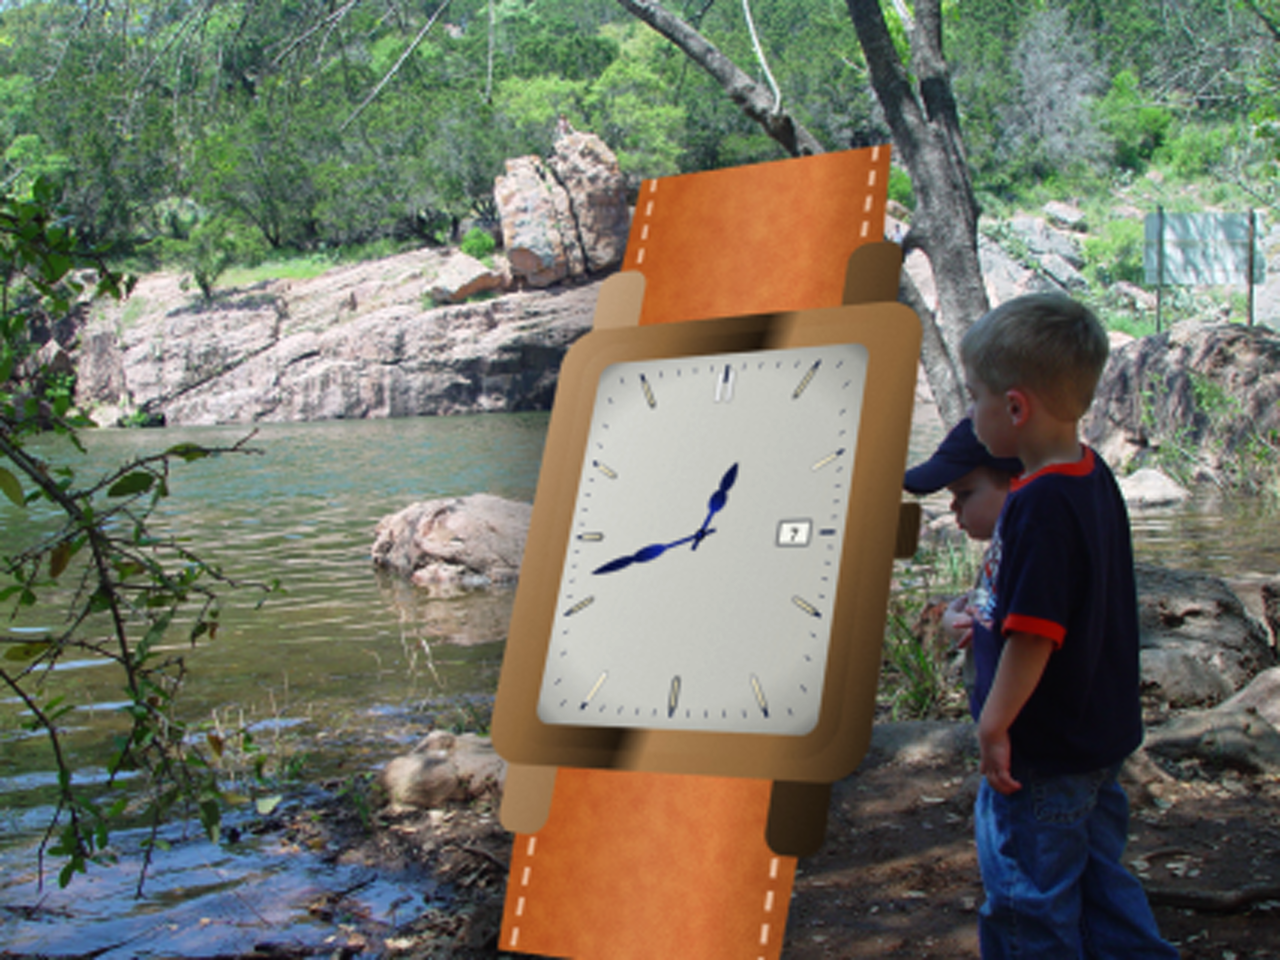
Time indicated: 12:42
